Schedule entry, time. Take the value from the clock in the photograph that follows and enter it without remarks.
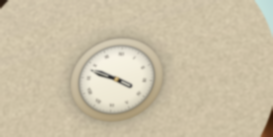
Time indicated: 3:48
